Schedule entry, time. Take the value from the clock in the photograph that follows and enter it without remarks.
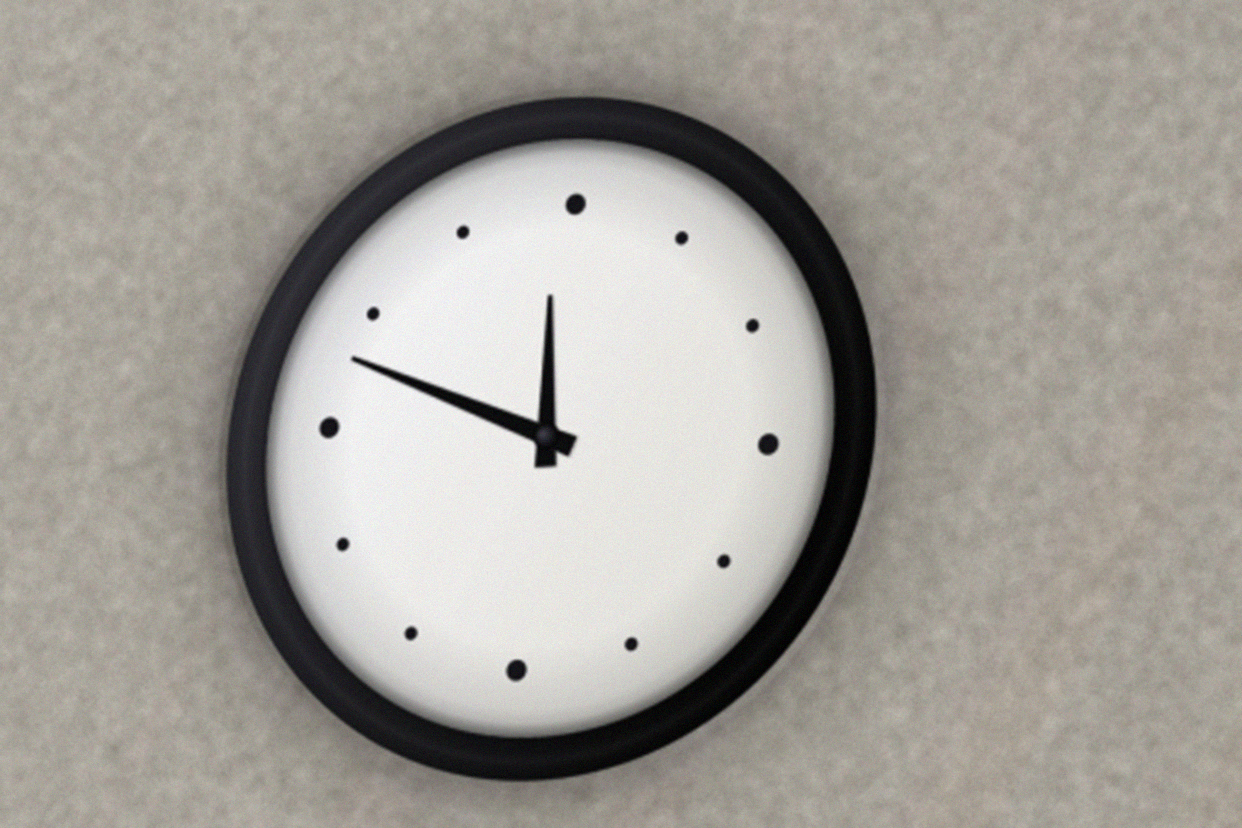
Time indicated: 11:48
